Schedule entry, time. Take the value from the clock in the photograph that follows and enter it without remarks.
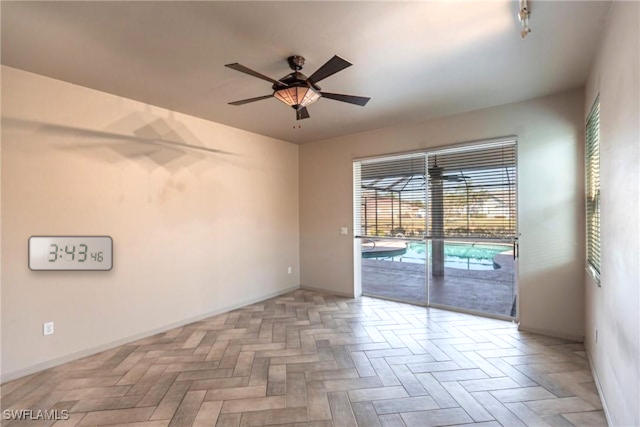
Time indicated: 3:43:46
